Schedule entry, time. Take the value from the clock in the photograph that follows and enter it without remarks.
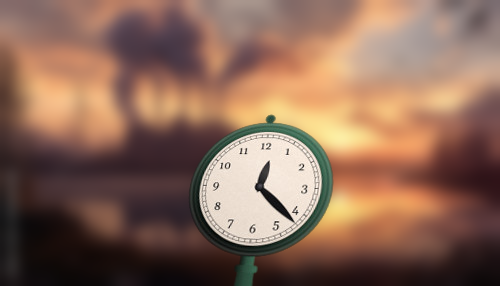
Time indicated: 12:22
